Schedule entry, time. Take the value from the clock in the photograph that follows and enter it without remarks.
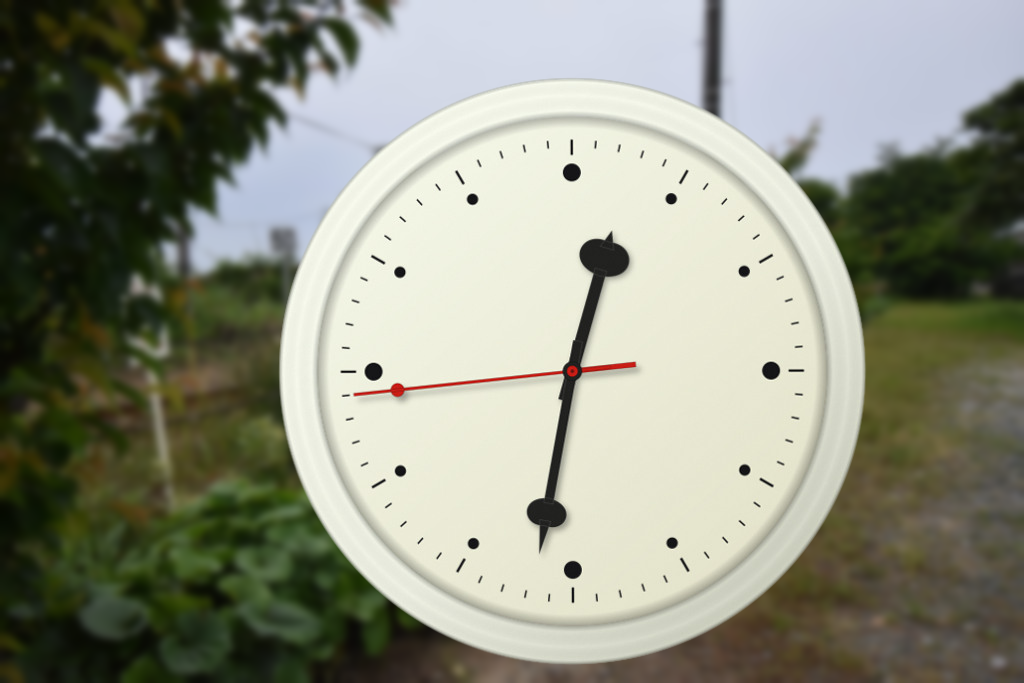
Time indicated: 12:31:44
